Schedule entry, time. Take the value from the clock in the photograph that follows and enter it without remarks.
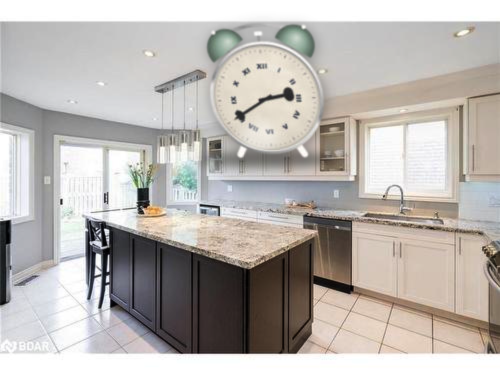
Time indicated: 2:40
